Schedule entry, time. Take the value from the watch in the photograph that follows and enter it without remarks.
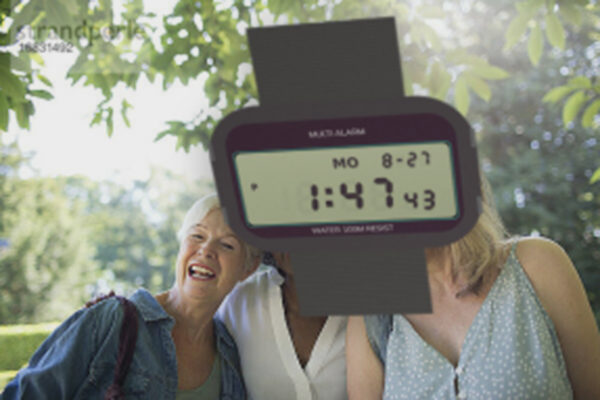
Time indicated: 1:47:43
